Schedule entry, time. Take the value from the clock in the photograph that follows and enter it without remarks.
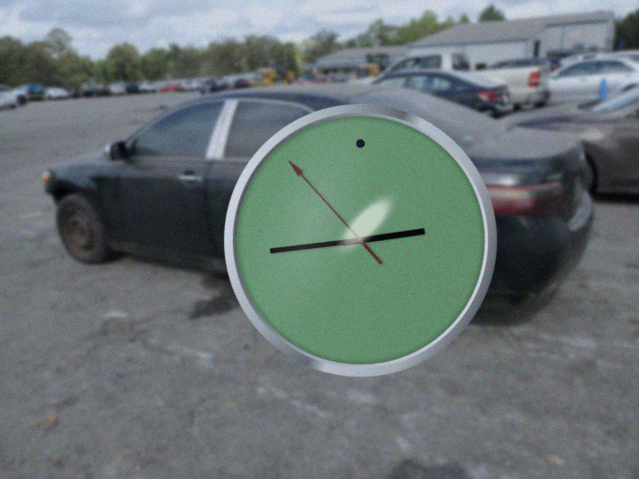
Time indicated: 2:43:53
